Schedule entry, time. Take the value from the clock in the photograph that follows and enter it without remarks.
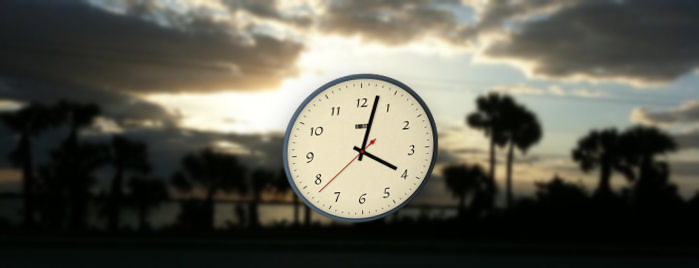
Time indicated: 4:02:38
